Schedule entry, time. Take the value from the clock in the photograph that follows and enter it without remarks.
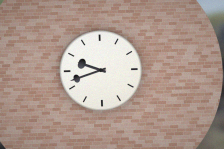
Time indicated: 9:42
